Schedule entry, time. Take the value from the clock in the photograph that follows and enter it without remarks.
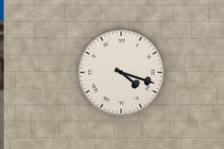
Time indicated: 4:18
